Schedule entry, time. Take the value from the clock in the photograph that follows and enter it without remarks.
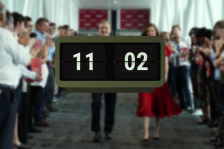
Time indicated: 11:02
